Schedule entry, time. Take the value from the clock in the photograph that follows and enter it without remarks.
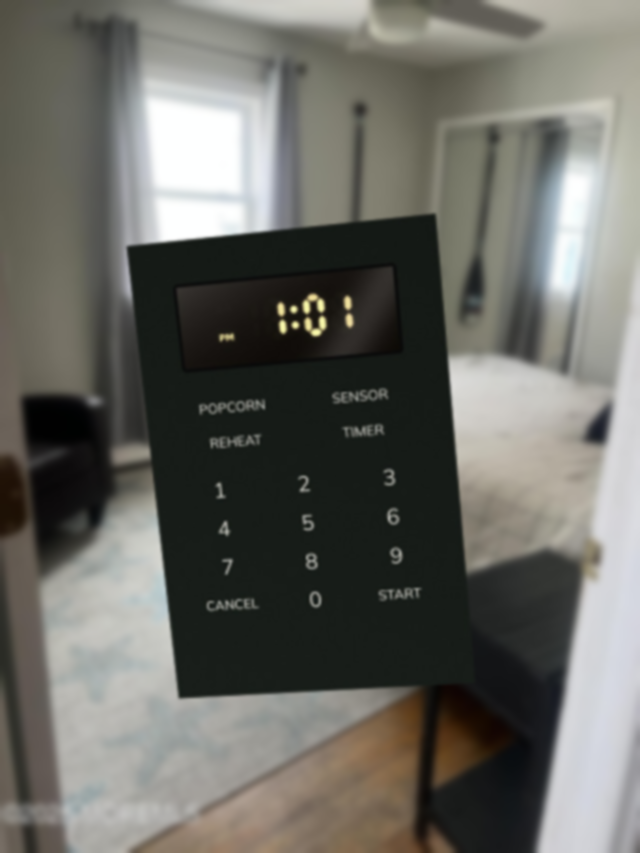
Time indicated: 1:01
